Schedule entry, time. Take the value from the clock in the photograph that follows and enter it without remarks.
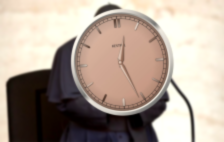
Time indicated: 12:26
